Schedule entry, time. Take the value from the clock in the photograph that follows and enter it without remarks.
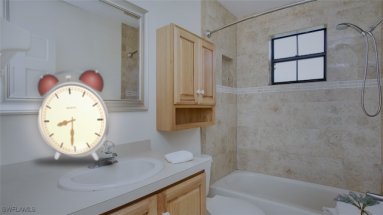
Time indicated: 8:31
